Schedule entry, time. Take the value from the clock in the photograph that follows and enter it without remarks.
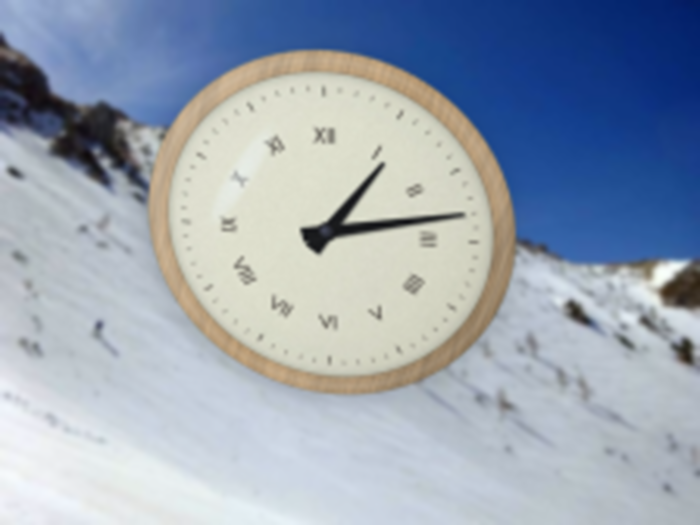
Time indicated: 1:13
